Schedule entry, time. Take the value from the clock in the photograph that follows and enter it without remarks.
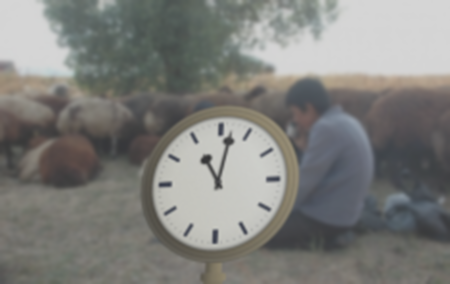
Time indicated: 11:02
